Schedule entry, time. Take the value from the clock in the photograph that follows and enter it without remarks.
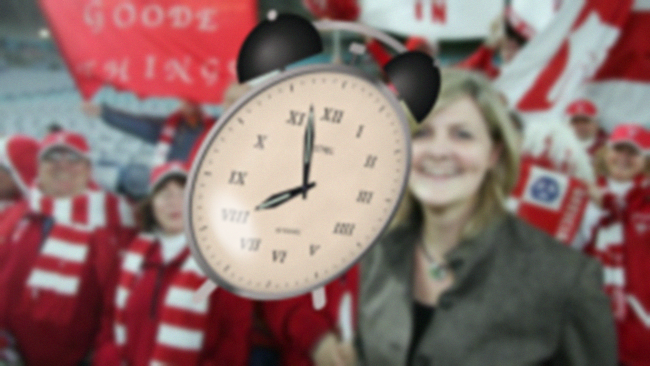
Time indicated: 7:57
